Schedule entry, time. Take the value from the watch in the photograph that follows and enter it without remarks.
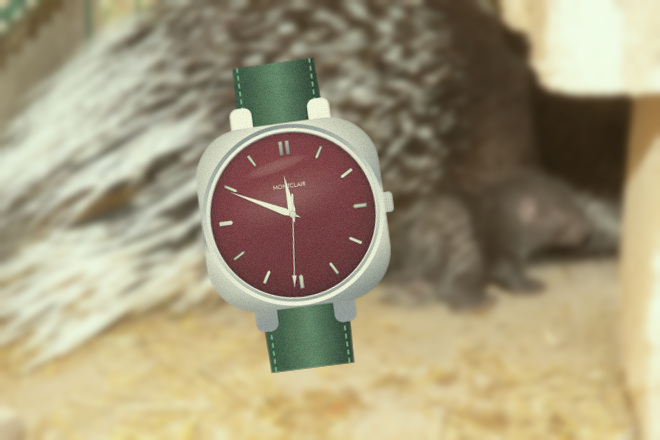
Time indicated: 11:49:31
